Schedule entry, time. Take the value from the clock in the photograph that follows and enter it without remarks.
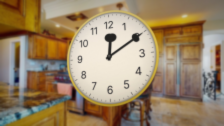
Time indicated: 12:10
